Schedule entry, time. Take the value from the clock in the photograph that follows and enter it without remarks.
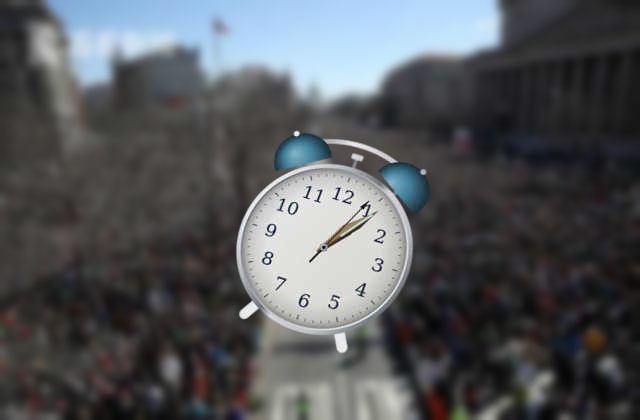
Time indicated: 1:06:04
